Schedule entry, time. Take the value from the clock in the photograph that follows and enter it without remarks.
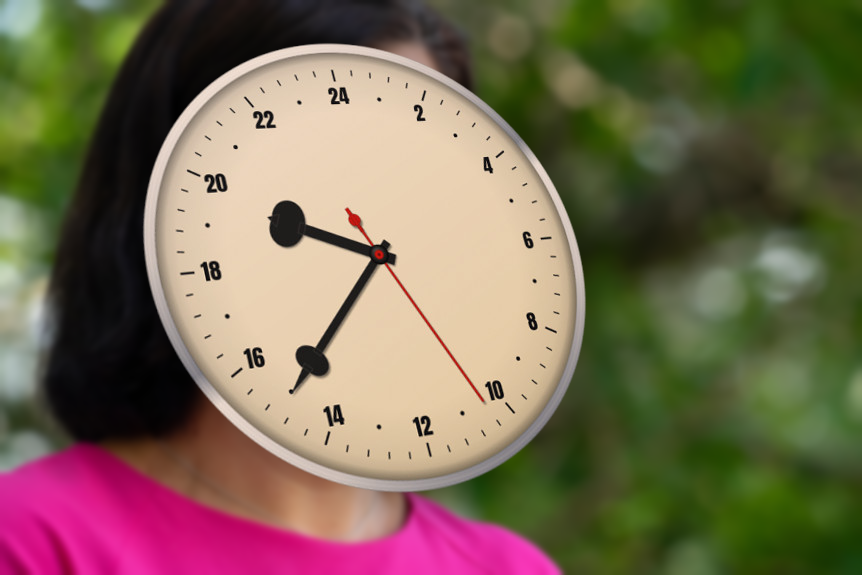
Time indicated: 19:37:26
